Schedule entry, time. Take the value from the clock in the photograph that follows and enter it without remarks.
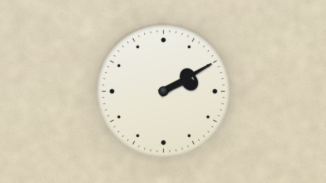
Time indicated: 2:10
